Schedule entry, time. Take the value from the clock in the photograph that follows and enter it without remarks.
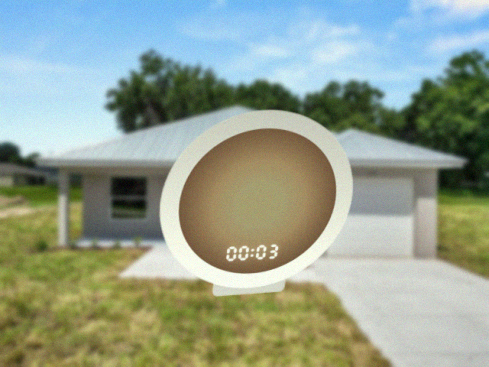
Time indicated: 0:03
